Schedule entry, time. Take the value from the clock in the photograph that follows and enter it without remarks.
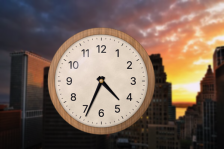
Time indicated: 4:34
